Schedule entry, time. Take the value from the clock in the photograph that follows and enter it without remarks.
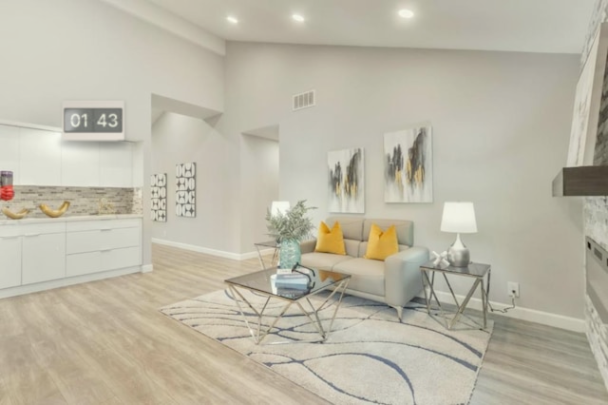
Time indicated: 1:43
